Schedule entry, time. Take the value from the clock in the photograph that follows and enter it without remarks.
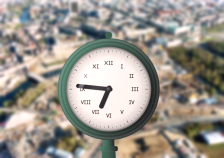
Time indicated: 6:46
